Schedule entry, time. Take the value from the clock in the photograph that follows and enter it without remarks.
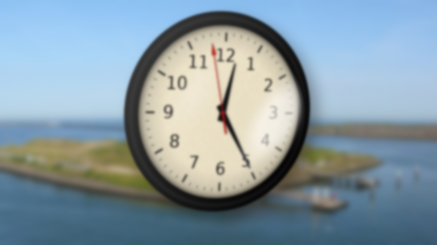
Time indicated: 12:24:58
